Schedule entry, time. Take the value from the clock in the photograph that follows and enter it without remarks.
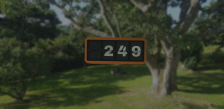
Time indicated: 2:49
